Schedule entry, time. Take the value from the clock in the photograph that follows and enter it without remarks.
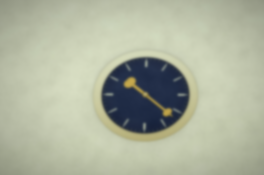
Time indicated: 10:22
